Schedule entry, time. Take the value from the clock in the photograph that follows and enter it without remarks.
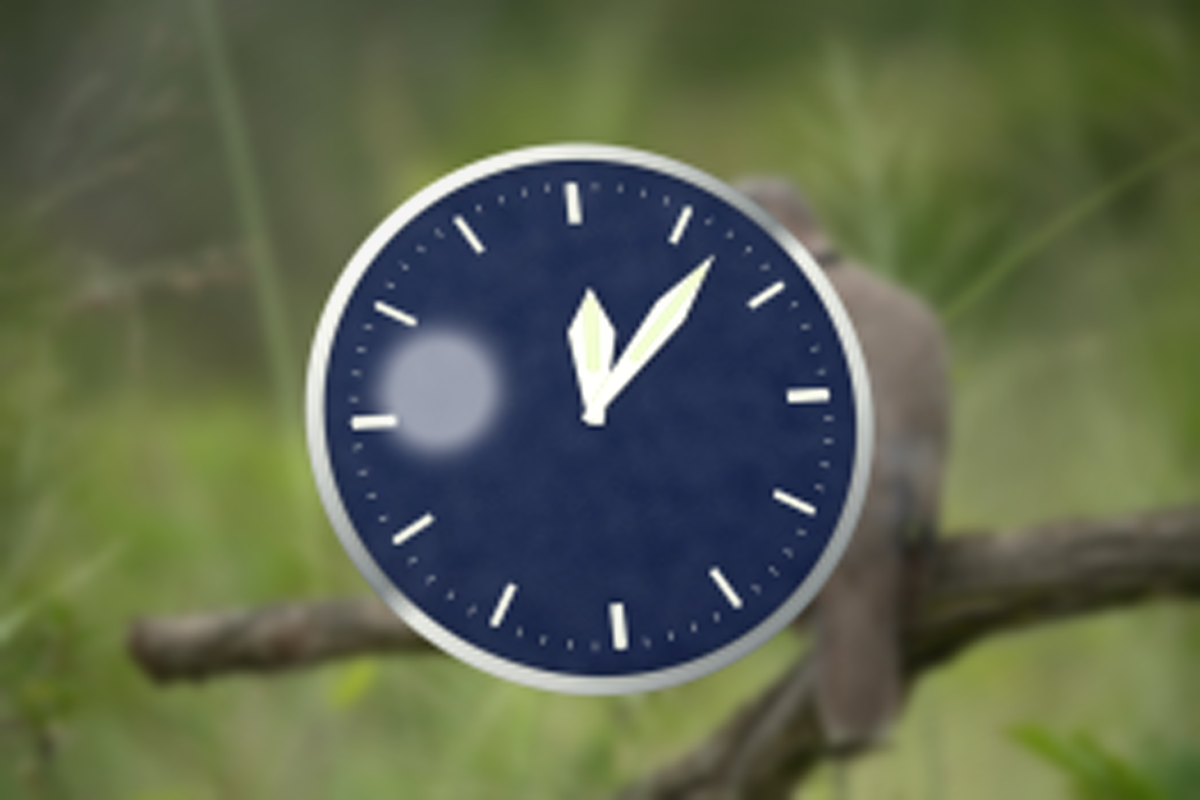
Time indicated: 12:07
